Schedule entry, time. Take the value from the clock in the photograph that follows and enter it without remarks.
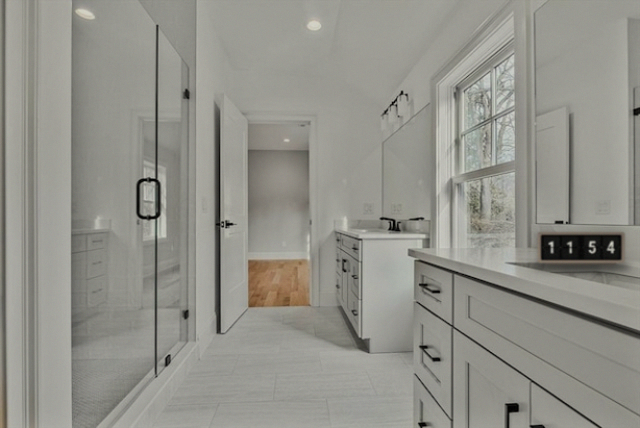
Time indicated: 11:54
